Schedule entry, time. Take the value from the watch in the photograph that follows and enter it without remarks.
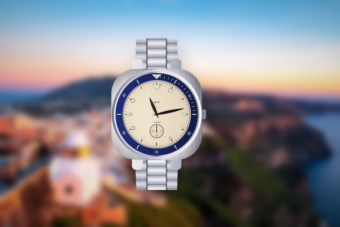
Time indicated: 11:13
